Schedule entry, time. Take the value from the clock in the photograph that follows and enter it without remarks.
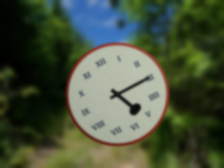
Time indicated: 5:15
